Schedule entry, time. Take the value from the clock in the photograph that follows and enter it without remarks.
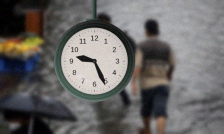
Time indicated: 9:26
